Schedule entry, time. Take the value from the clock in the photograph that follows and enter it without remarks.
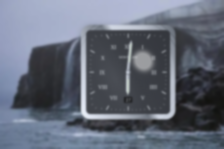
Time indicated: 6:01
